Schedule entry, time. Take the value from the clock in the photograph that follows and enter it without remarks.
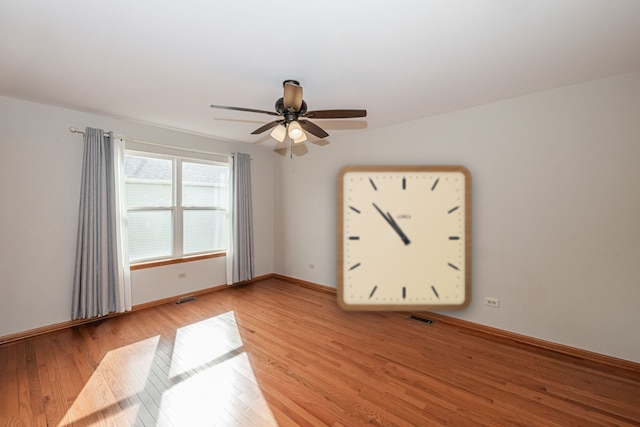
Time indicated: 10:53
